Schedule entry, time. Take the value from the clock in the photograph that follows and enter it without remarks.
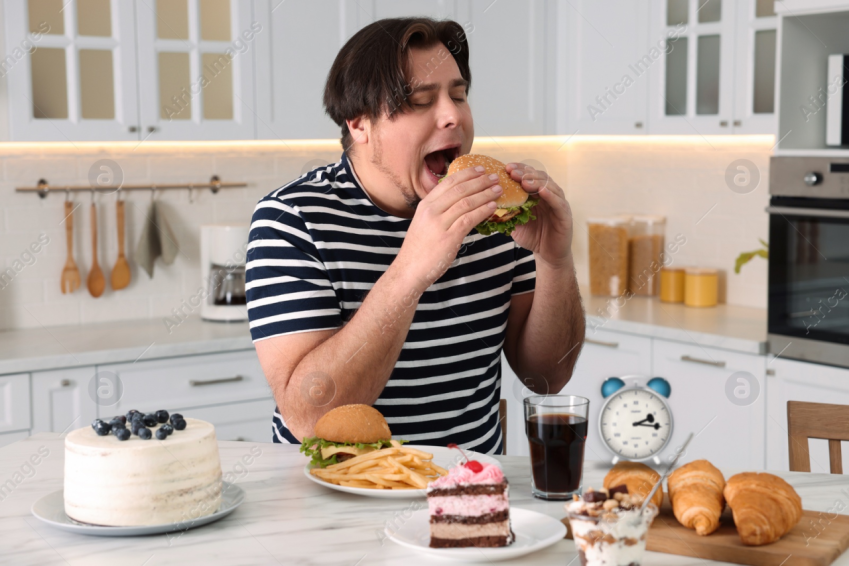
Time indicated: 2:16
